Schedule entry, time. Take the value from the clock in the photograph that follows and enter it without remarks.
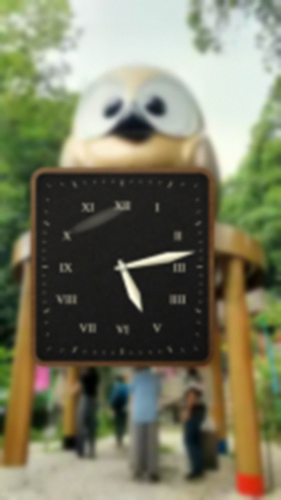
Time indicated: 5:13
